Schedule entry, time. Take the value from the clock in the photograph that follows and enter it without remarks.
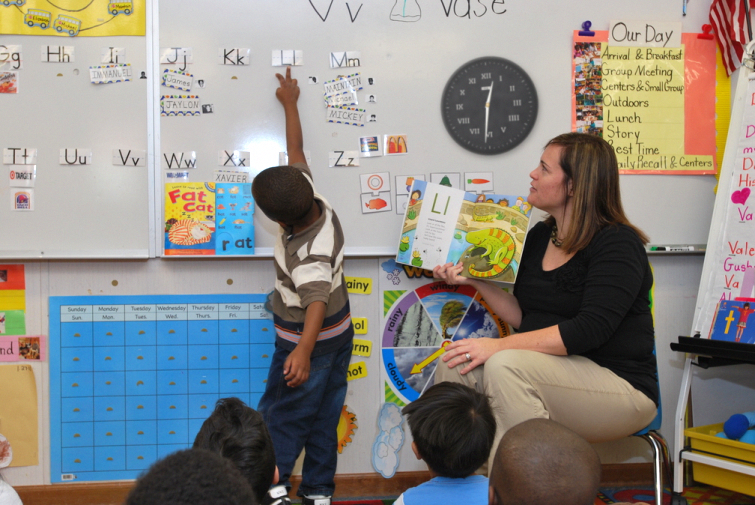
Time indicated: 12:31
